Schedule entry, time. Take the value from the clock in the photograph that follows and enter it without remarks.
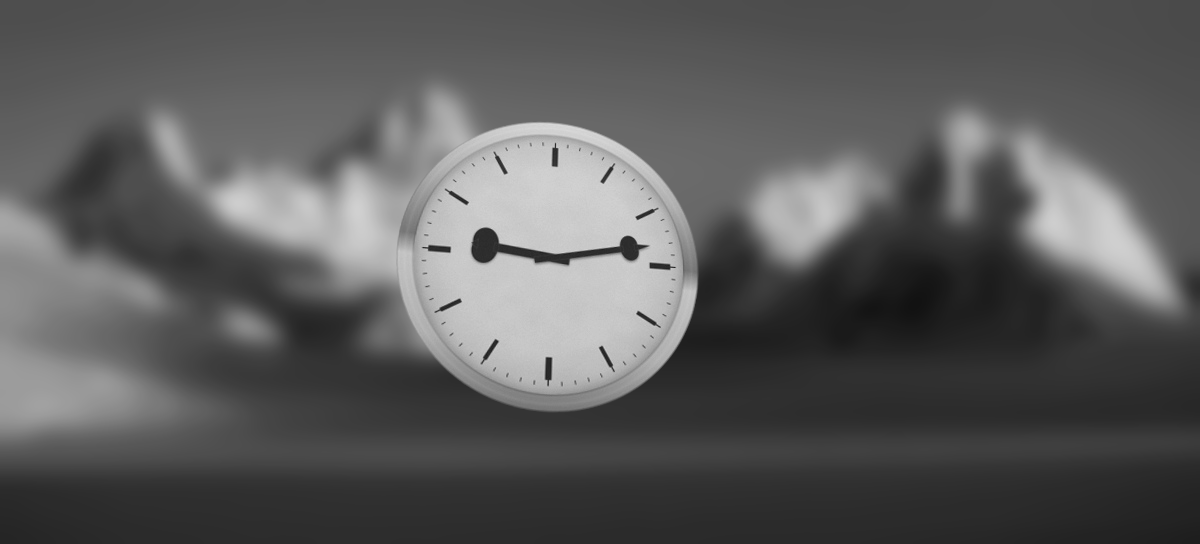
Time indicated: 9:13
